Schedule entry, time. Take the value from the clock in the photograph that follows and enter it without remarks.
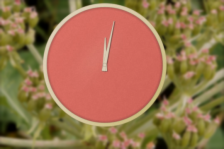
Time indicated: 12:02
